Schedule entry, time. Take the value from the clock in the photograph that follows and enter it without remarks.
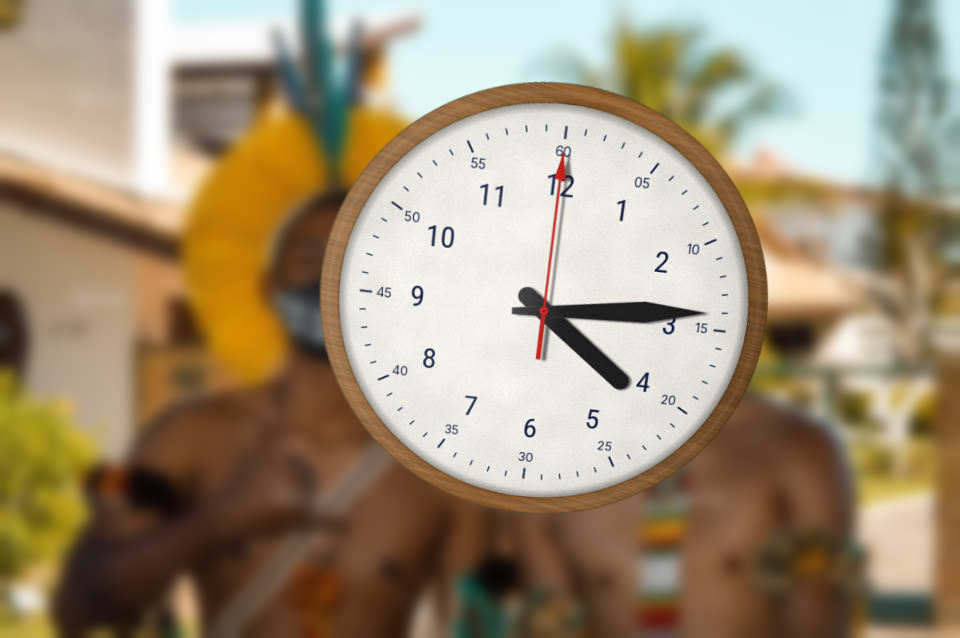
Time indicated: 4:14:00
